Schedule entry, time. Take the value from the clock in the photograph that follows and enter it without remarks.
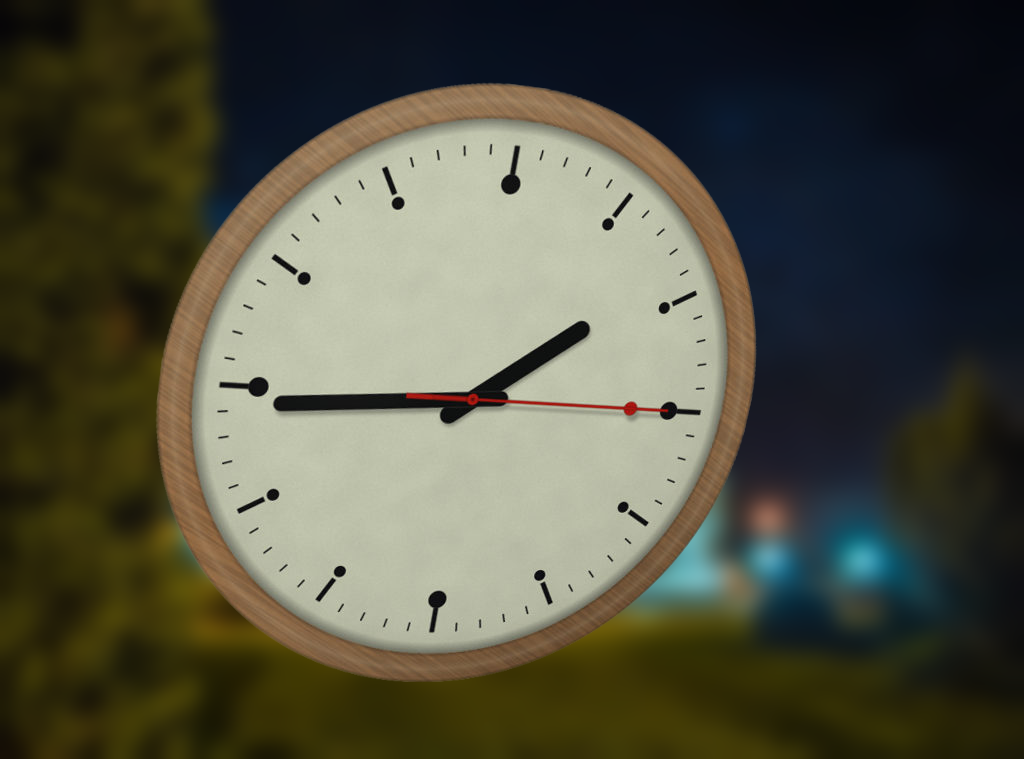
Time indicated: 1:44:15
